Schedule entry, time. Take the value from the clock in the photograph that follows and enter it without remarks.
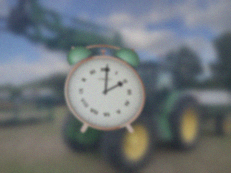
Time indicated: 2:01
